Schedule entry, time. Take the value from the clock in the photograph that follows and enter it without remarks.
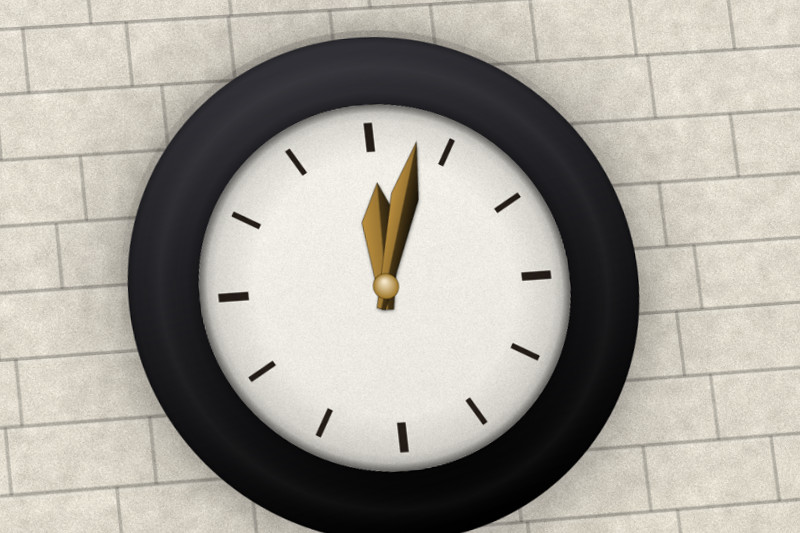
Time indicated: 12:03
